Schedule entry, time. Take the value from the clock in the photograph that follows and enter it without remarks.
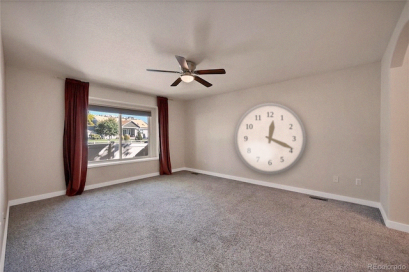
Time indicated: 12:19
